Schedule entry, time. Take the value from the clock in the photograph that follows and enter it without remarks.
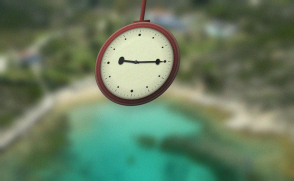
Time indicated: 9:15
